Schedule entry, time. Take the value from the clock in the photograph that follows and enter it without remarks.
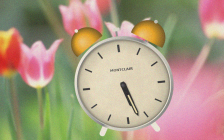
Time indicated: 5:27
